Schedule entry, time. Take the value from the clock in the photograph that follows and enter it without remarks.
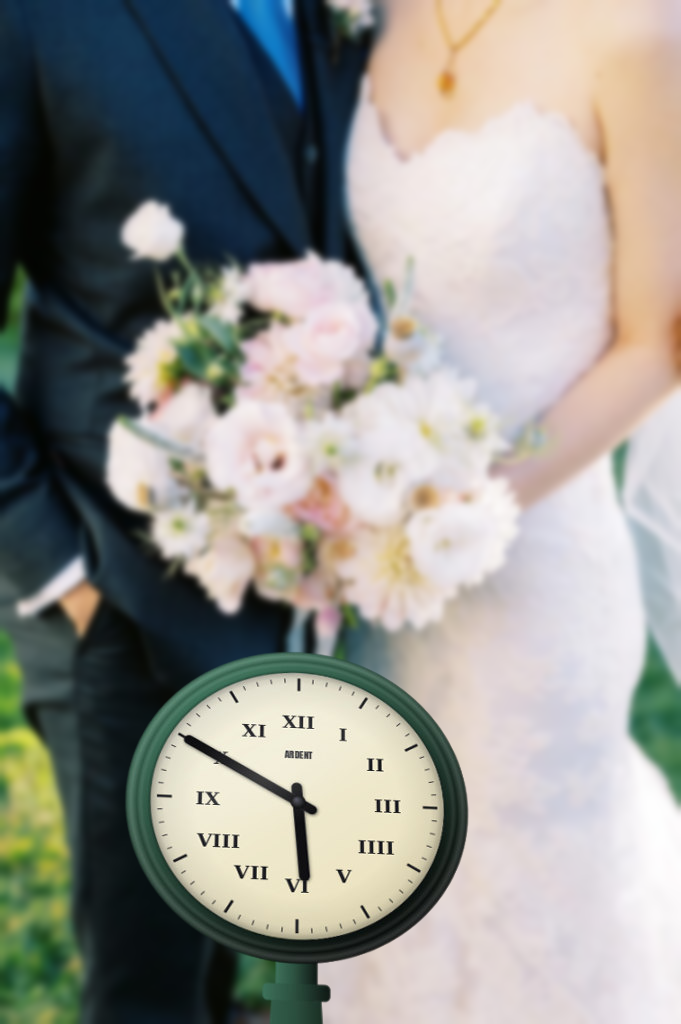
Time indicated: 5:50
